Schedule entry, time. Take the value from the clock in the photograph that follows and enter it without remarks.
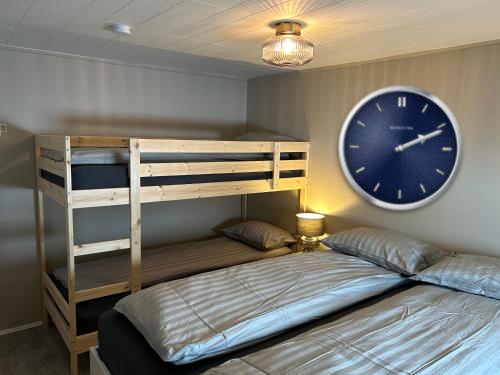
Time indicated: 2:11
